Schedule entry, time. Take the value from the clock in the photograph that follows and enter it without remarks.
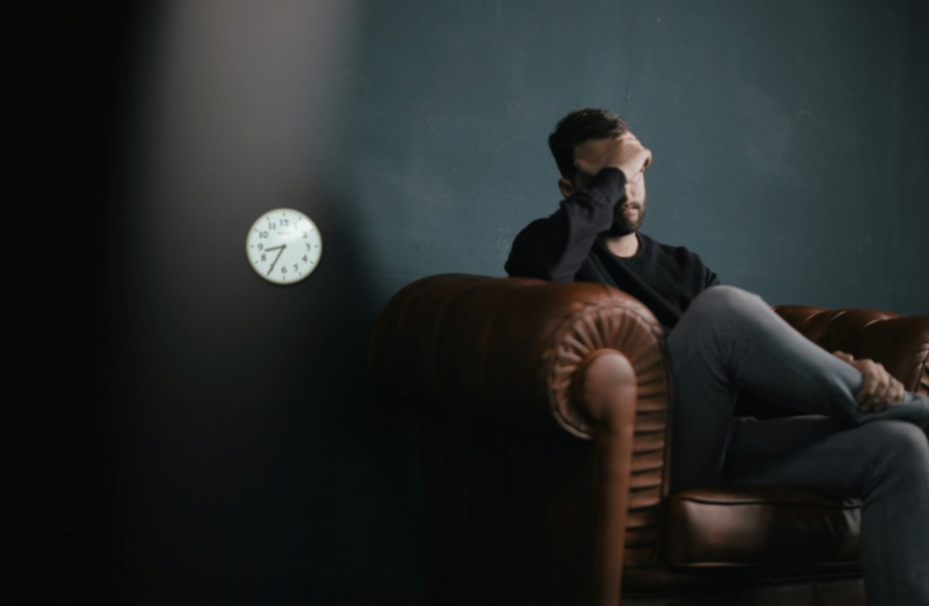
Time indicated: 8:35
